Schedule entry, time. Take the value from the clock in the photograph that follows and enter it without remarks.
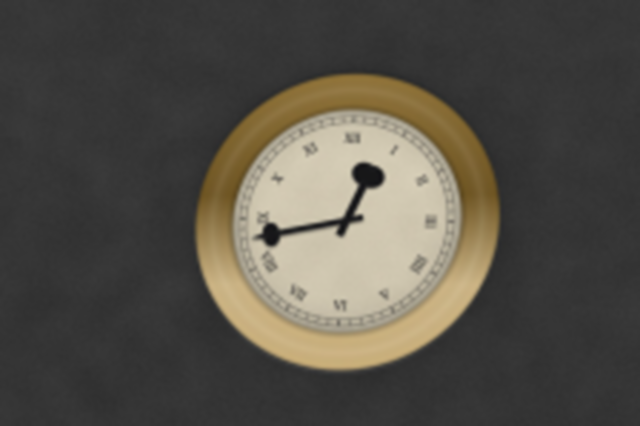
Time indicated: 12:43
